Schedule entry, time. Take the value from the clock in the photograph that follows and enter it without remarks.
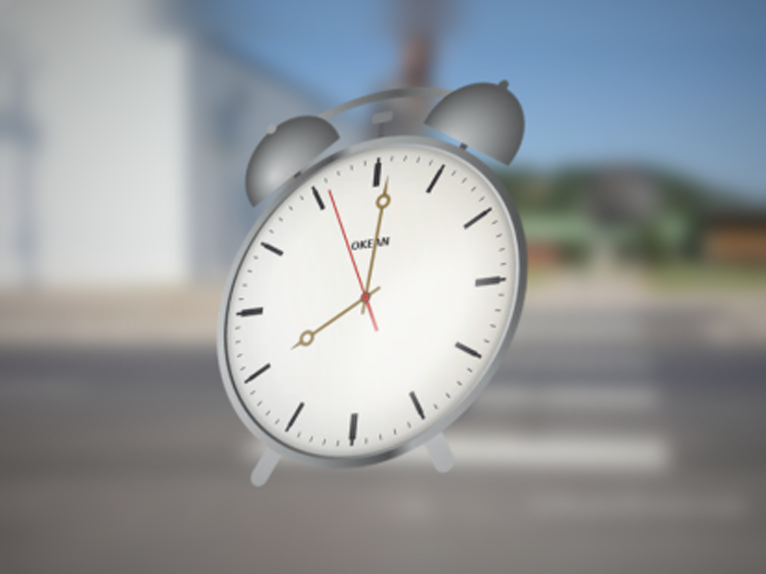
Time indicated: 8:00:56
